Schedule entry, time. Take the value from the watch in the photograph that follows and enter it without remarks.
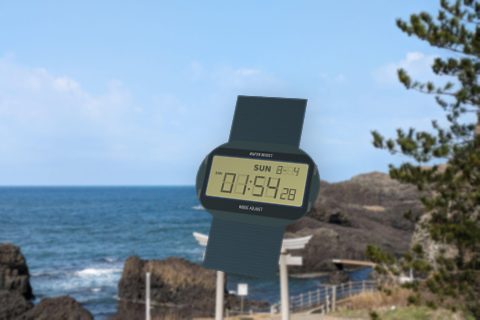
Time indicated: 1:54:28
